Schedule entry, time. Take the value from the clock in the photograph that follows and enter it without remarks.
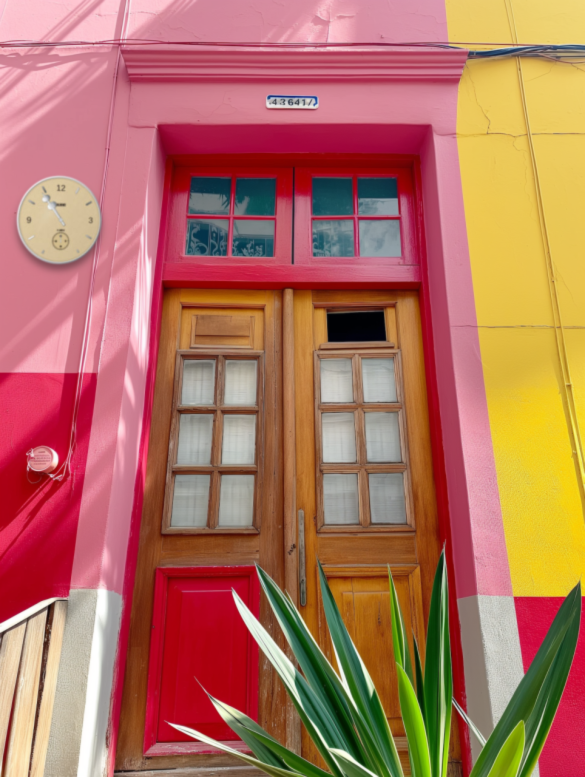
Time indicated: 10:54
